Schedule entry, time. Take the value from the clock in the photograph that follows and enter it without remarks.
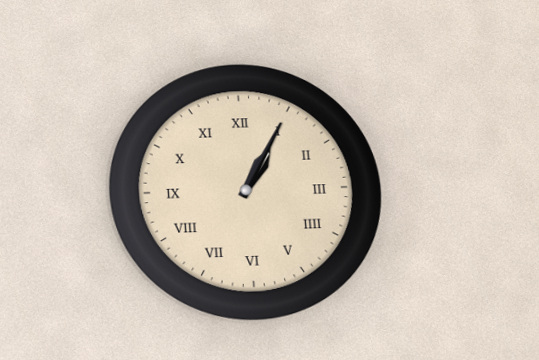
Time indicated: 1:05
